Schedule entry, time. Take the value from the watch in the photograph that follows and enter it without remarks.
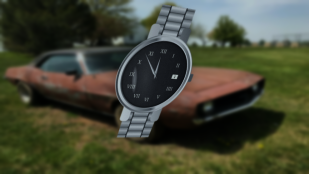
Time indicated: 11:53
